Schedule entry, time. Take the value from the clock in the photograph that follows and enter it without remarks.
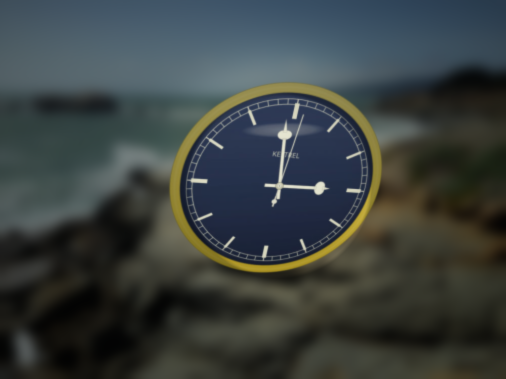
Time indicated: 2:59:01
